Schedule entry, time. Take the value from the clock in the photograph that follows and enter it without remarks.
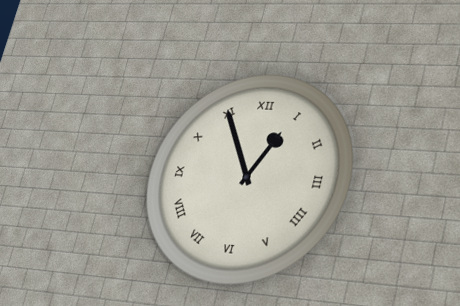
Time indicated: 12:55
